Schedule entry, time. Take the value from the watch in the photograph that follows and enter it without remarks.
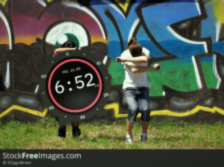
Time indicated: 6:52
